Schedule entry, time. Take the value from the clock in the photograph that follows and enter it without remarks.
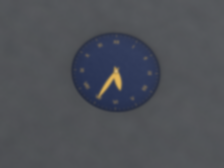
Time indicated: 5:35
